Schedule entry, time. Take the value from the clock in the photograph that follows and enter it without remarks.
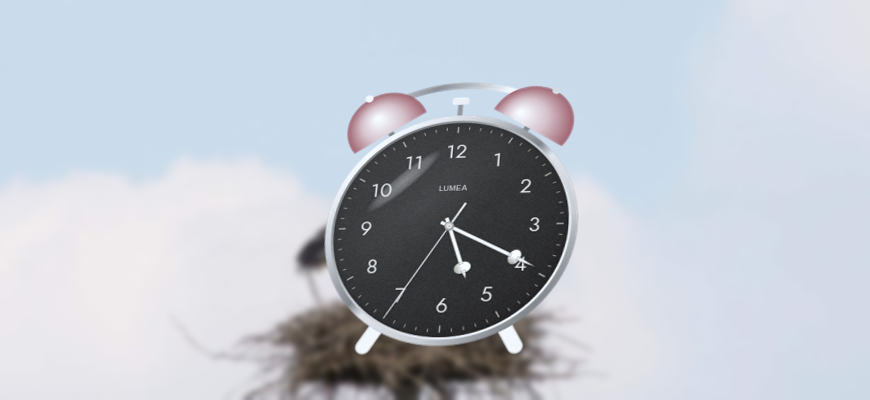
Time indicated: 5:19:35
